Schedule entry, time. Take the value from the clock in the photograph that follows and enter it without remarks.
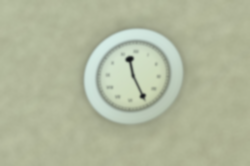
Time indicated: 11:25
